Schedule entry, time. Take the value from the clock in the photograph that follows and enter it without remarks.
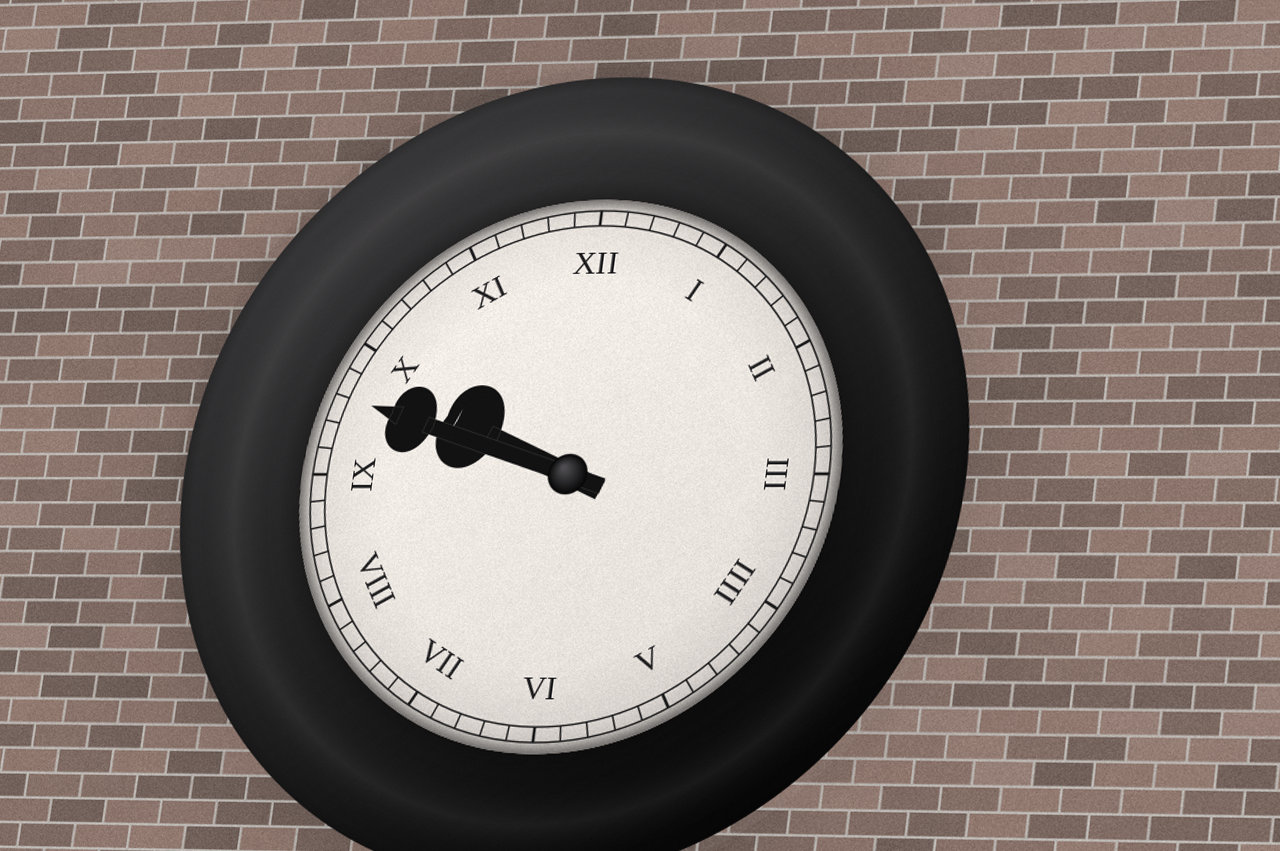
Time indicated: 9:48
